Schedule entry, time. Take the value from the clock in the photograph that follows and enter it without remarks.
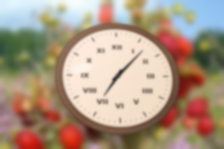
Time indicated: 7:07
